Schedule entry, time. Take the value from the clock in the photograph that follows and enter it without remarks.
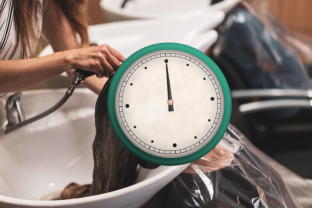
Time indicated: 12:00
